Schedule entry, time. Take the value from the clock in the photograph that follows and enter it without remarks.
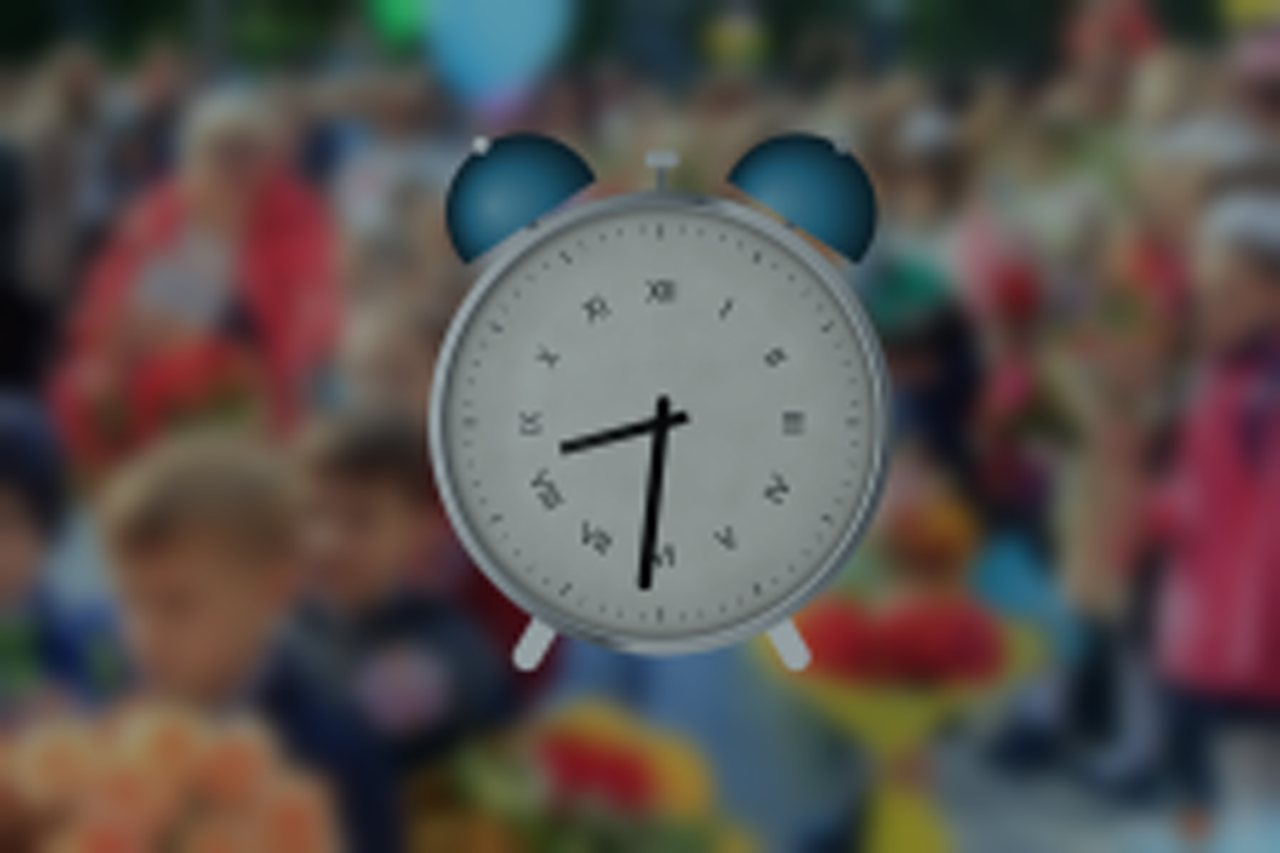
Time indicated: 8:31
